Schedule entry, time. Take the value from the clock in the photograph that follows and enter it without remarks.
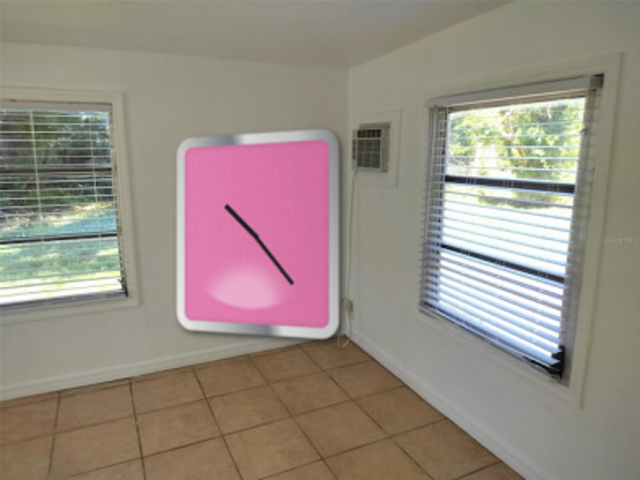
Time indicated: 10:23
